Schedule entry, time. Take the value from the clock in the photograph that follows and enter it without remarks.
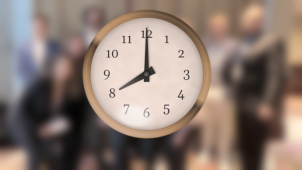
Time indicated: 8:00
